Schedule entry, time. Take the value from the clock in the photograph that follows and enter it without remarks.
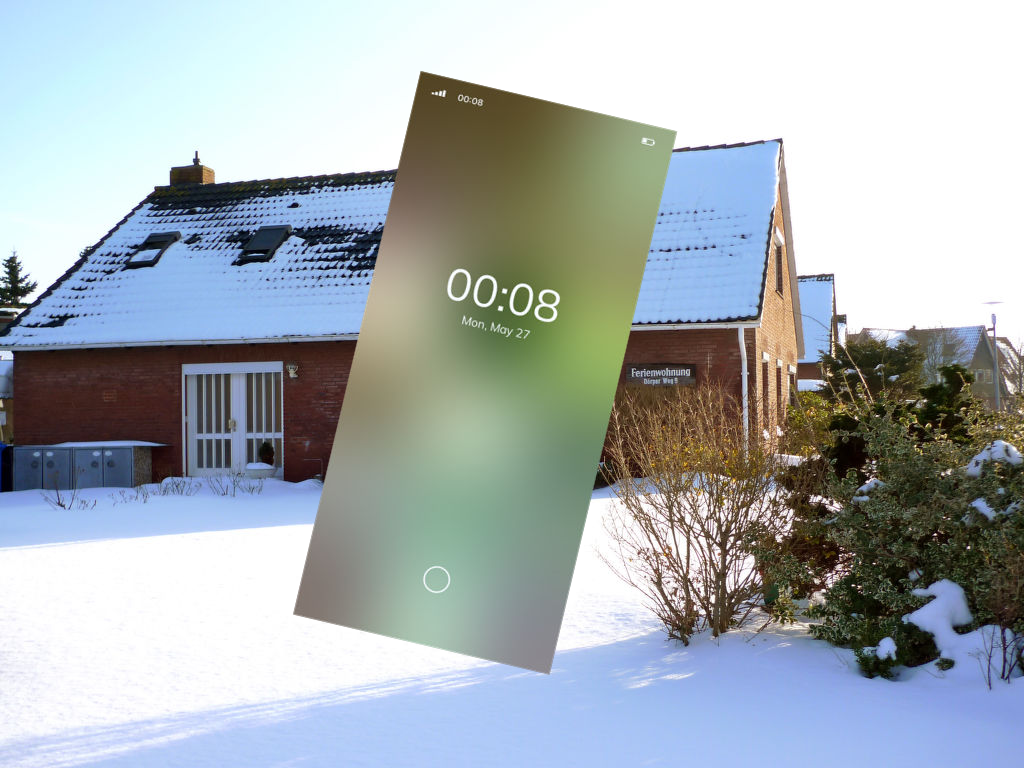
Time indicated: 0:08
